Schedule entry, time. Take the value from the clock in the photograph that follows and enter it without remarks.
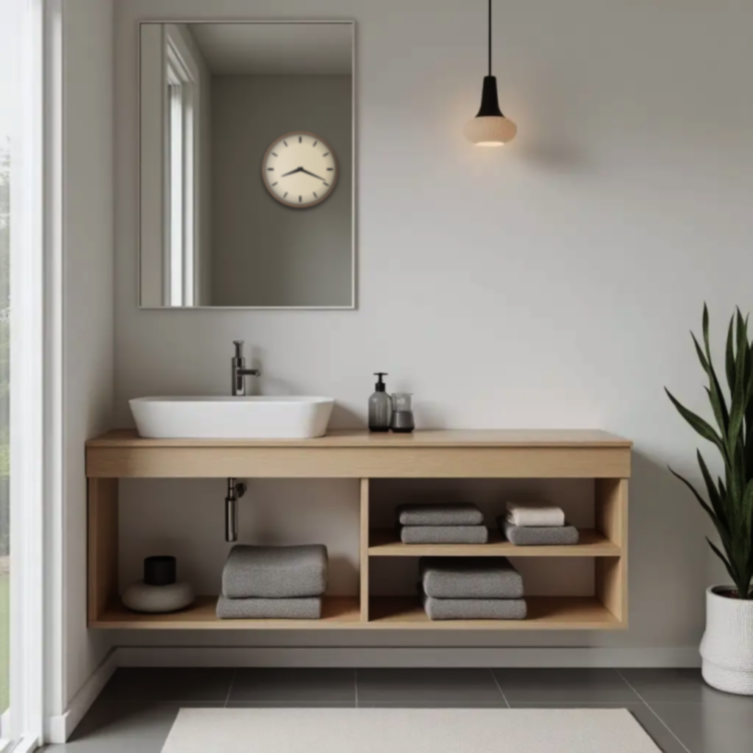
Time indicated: 8:19
